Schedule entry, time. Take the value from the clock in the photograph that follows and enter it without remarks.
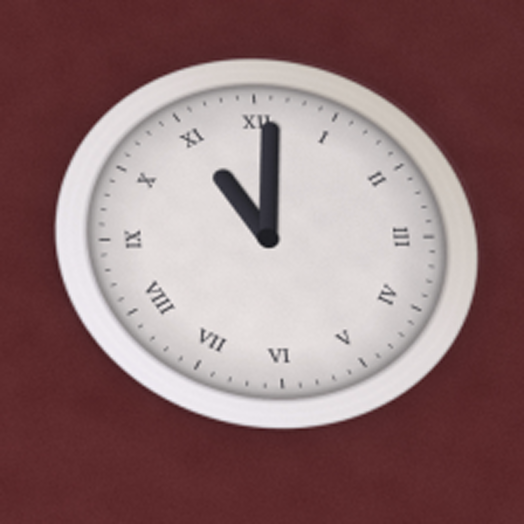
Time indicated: 11:01
